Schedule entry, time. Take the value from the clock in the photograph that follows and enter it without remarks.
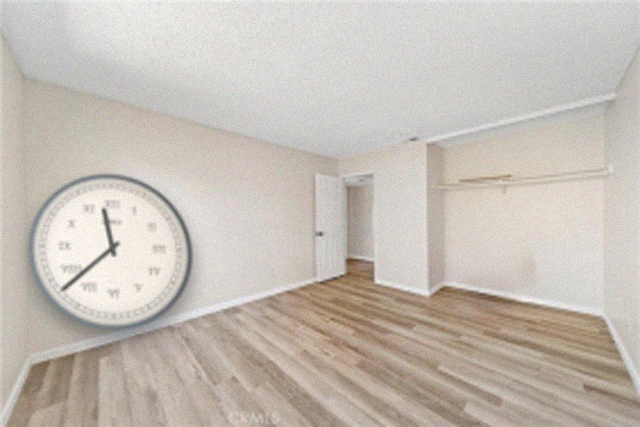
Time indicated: 11:38
